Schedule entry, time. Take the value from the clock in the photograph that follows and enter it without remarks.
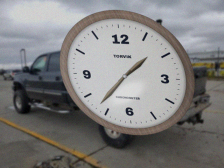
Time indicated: 1:37
